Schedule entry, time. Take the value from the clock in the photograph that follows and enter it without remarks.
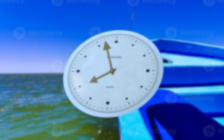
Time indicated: 7:57
